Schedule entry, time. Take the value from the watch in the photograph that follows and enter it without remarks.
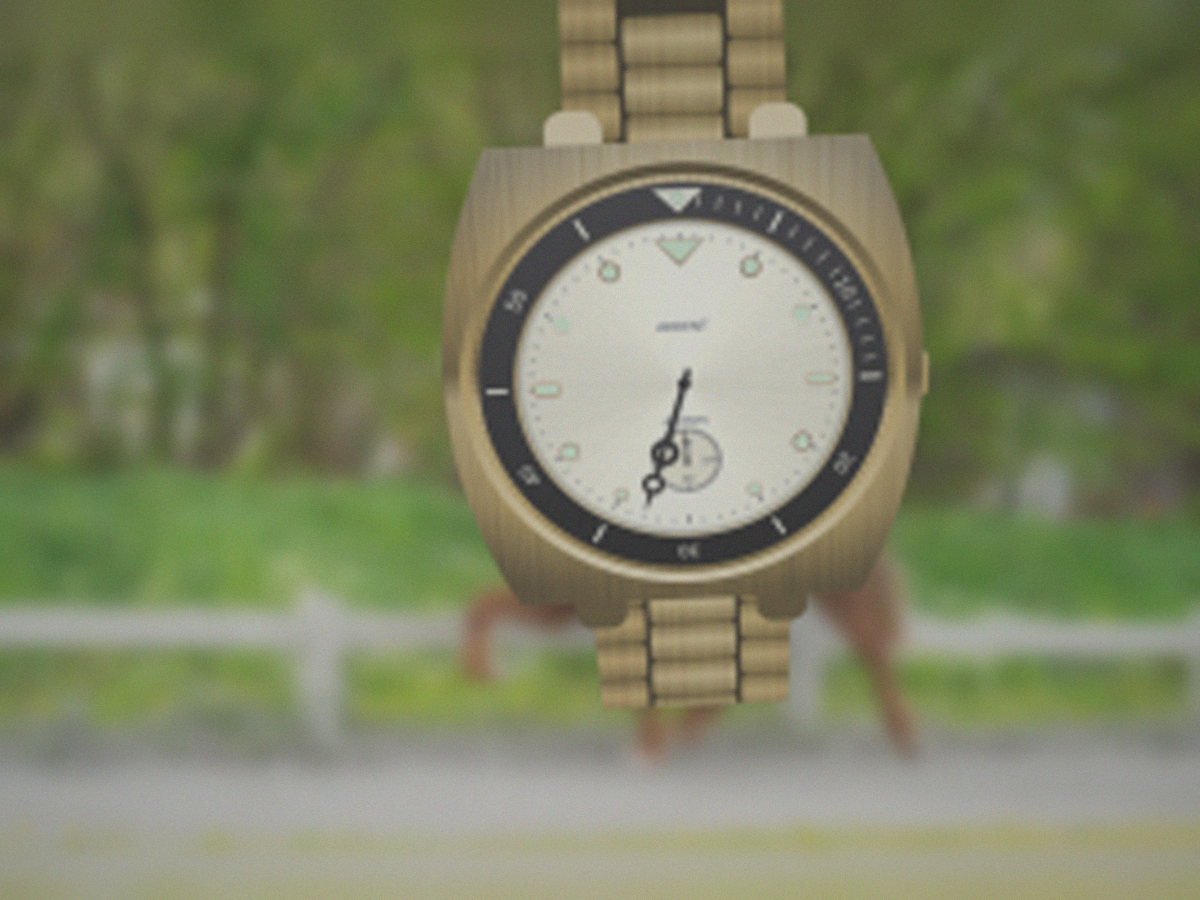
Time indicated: 6:33
